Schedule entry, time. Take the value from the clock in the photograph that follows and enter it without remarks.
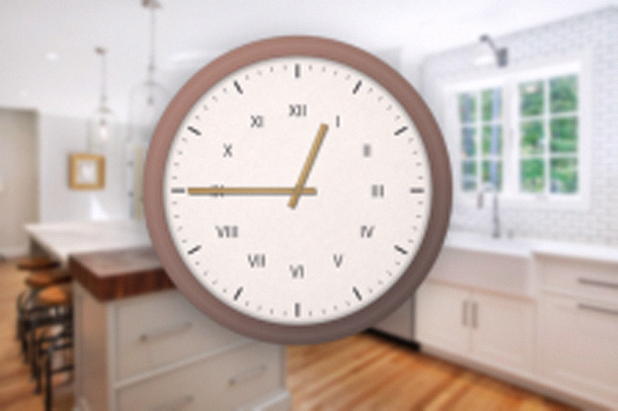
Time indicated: 12:45
